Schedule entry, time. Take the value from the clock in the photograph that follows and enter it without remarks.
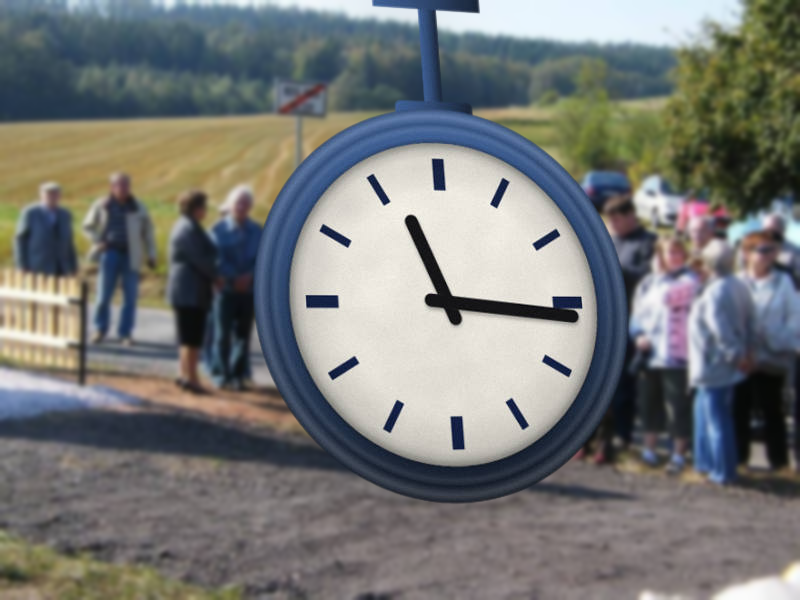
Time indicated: 11:16
